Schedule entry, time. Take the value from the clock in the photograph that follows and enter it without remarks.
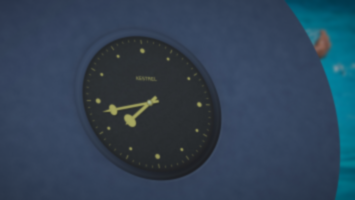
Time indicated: 7:43
